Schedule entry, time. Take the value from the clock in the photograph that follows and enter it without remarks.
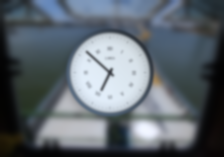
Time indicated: 6:52
